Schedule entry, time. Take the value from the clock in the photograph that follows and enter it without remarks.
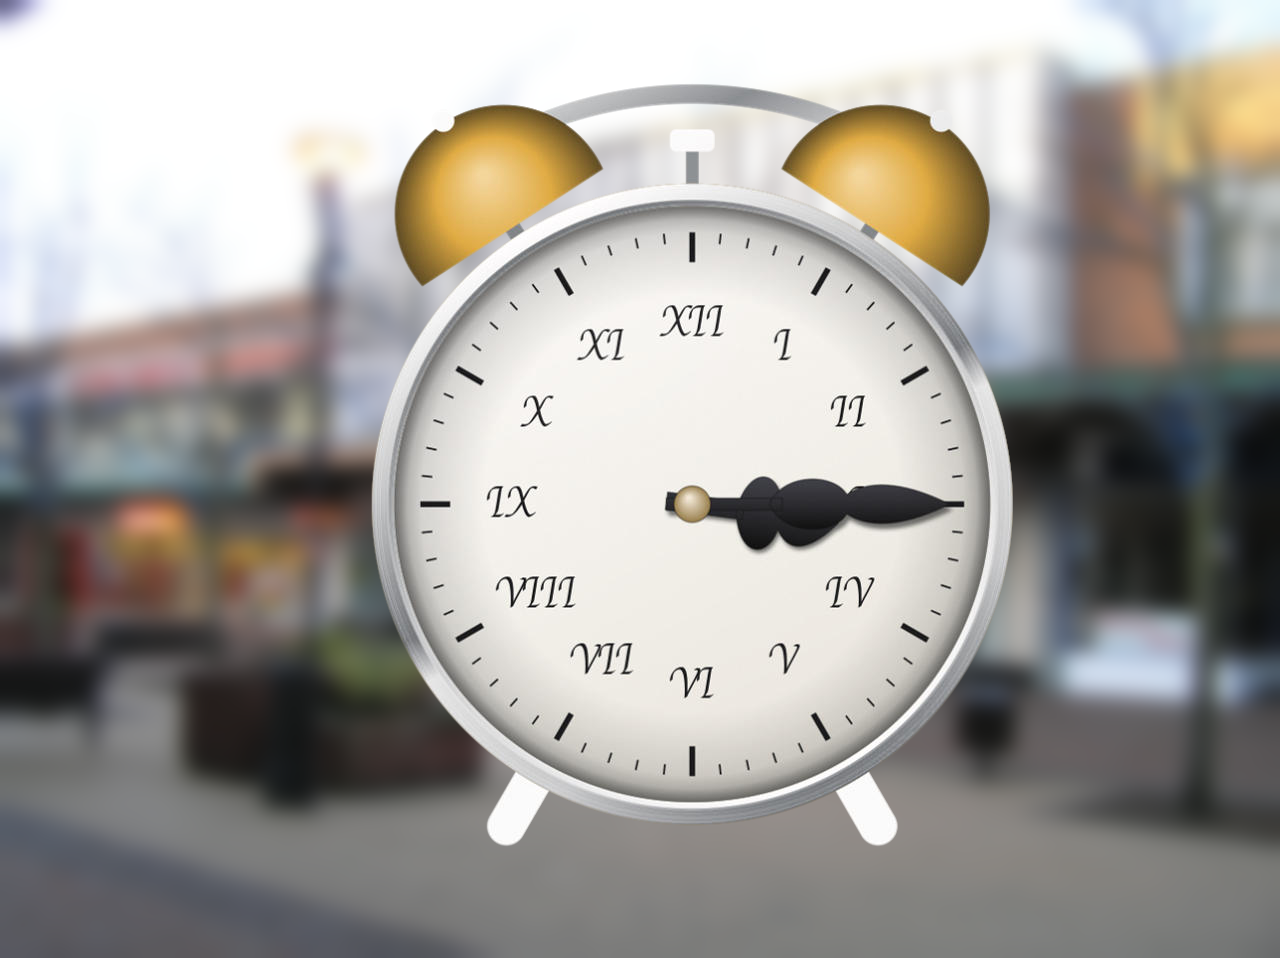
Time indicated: 3:15
